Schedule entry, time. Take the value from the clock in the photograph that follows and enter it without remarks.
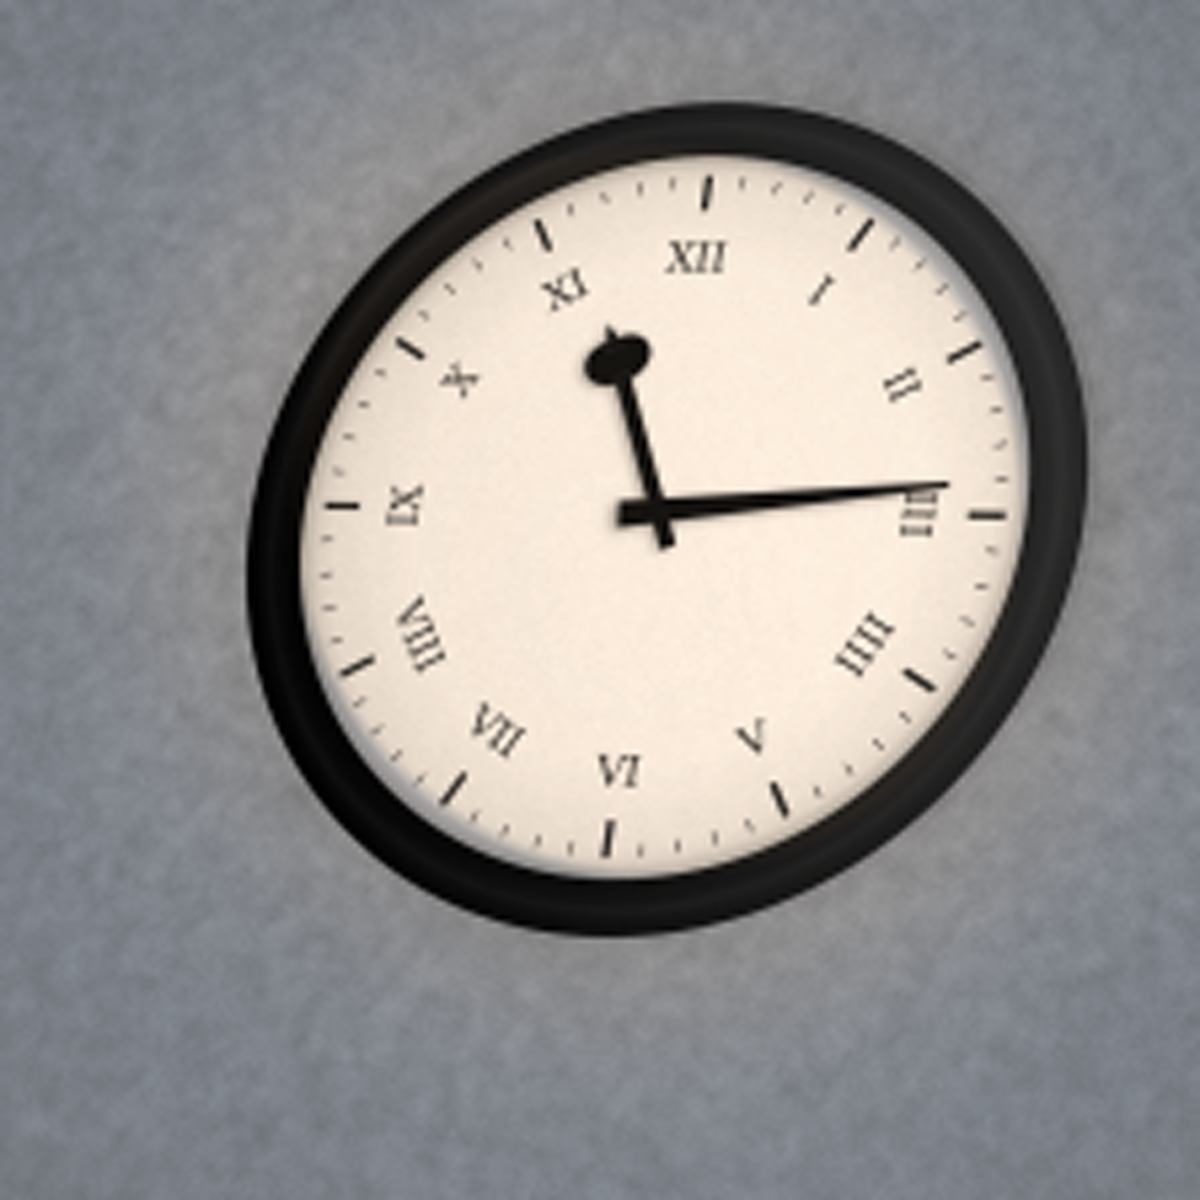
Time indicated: 11:14
